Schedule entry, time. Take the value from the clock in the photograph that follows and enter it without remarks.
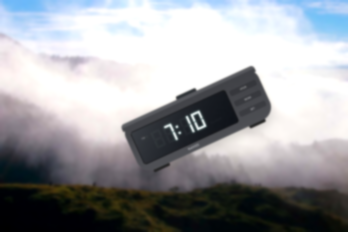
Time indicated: 7:10
